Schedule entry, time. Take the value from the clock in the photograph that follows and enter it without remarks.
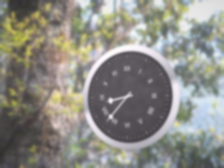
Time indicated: 8:37
